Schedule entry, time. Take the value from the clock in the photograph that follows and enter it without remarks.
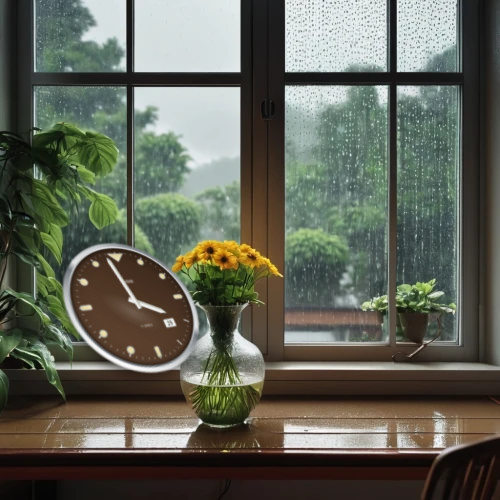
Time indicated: 3:58
